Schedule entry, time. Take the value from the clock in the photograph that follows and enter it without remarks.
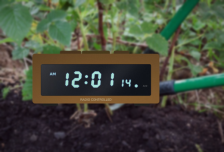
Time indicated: 12:01:14
